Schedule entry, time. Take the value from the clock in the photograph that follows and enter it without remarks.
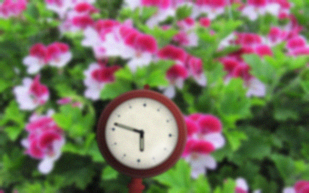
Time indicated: 5:47
